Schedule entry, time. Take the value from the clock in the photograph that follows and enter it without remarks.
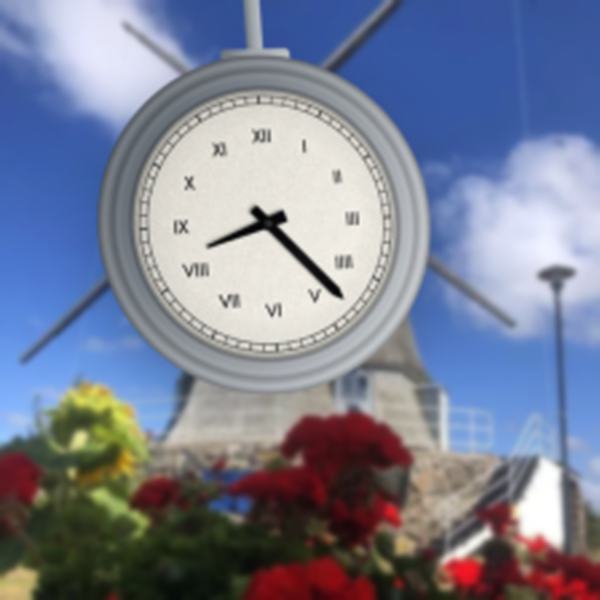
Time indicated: 8:23
